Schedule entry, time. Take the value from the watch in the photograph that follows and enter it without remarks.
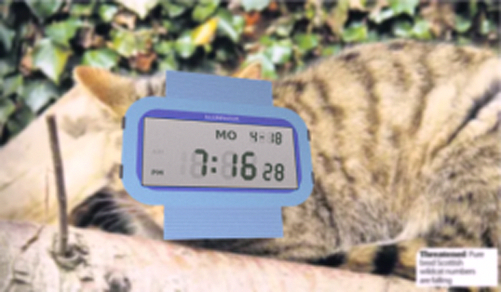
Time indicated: 7:16:28
